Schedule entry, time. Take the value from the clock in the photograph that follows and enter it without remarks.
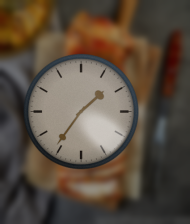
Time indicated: 1:36
